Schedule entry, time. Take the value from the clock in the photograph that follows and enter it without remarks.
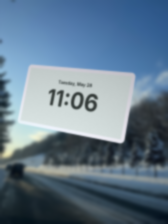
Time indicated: 11:06
